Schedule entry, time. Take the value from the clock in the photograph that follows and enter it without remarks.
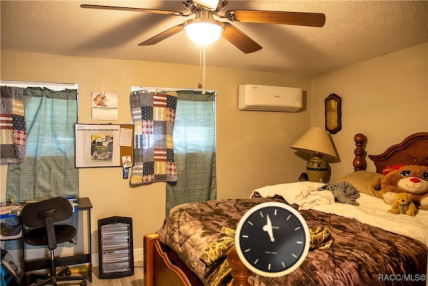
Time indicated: 10:57
